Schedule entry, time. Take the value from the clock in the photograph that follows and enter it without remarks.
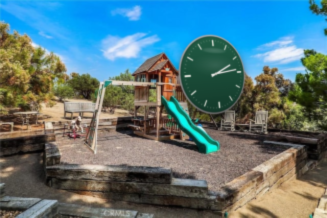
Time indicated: 2:14
